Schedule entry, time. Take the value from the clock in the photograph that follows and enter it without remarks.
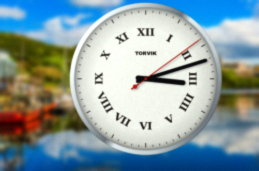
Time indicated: 3:12:09
